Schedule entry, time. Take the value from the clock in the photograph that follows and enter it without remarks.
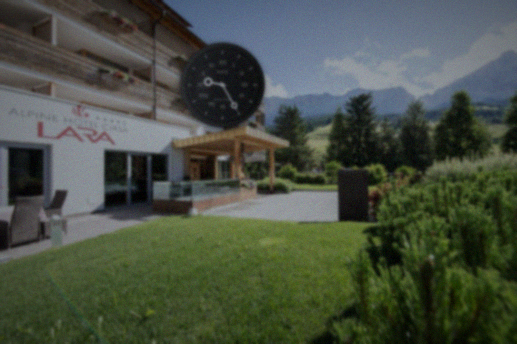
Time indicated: 9:25
